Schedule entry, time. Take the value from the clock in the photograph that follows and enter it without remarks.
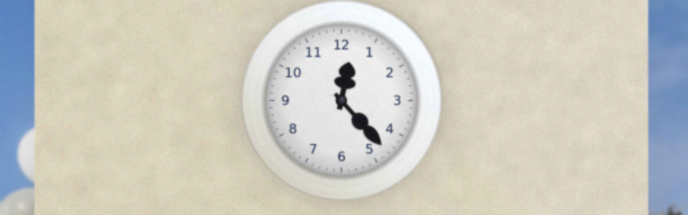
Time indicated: 12:23
